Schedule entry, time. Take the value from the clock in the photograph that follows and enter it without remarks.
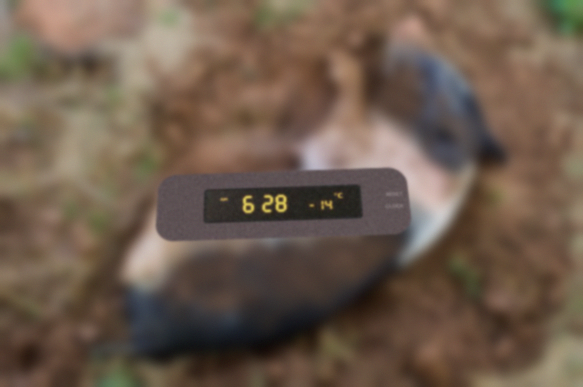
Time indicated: 6:28
